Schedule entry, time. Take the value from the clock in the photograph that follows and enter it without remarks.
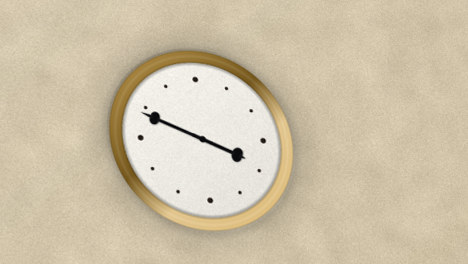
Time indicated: 3:49
